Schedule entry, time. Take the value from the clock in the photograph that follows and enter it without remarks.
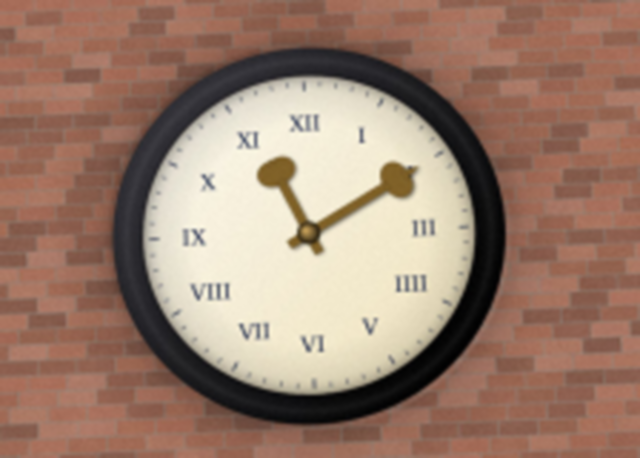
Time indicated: 11:10
